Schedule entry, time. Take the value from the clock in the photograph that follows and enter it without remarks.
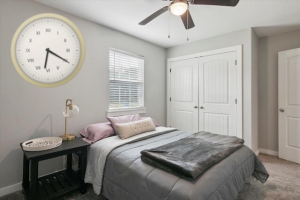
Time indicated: 6:20
